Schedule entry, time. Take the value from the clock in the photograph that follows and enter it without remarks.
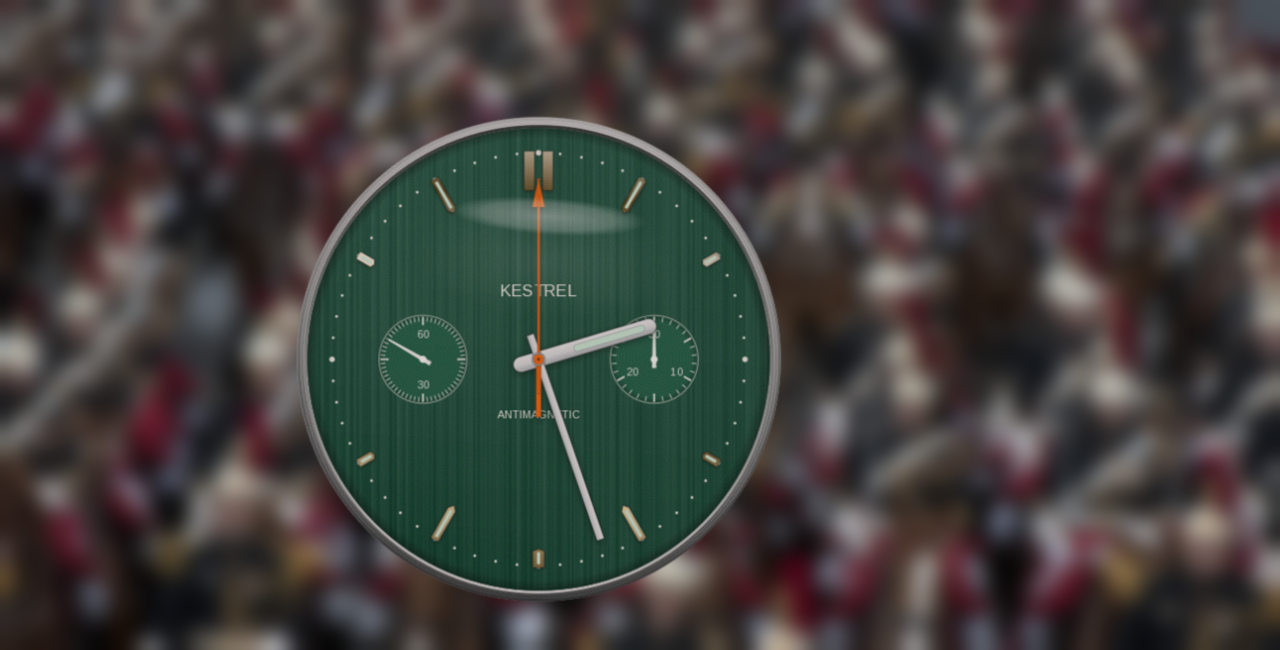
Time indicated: 2:26:50
